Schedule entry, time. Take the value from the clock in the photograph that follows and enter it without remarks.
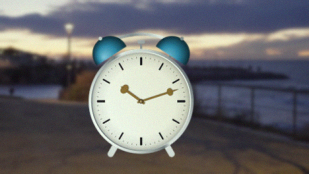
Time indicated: 10:12
